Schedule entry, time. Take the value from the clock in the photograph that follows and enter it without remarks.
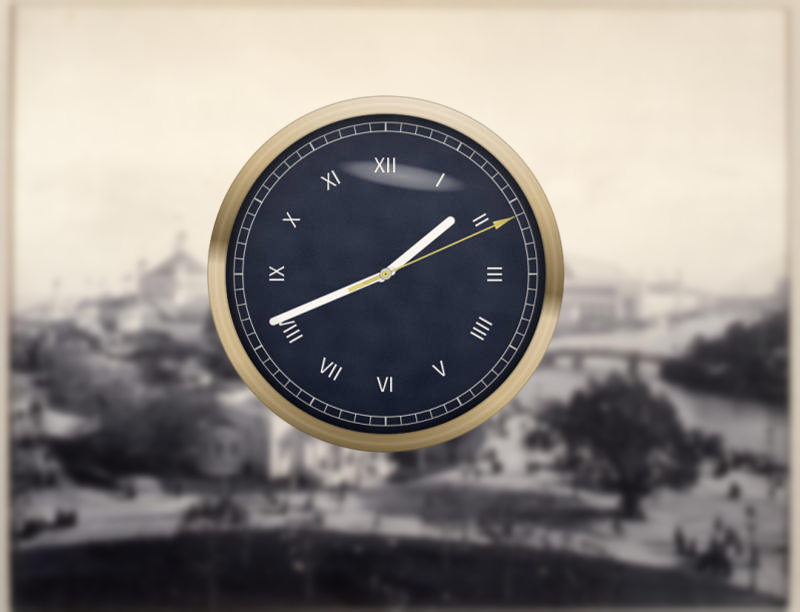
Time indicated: 1:41:11
